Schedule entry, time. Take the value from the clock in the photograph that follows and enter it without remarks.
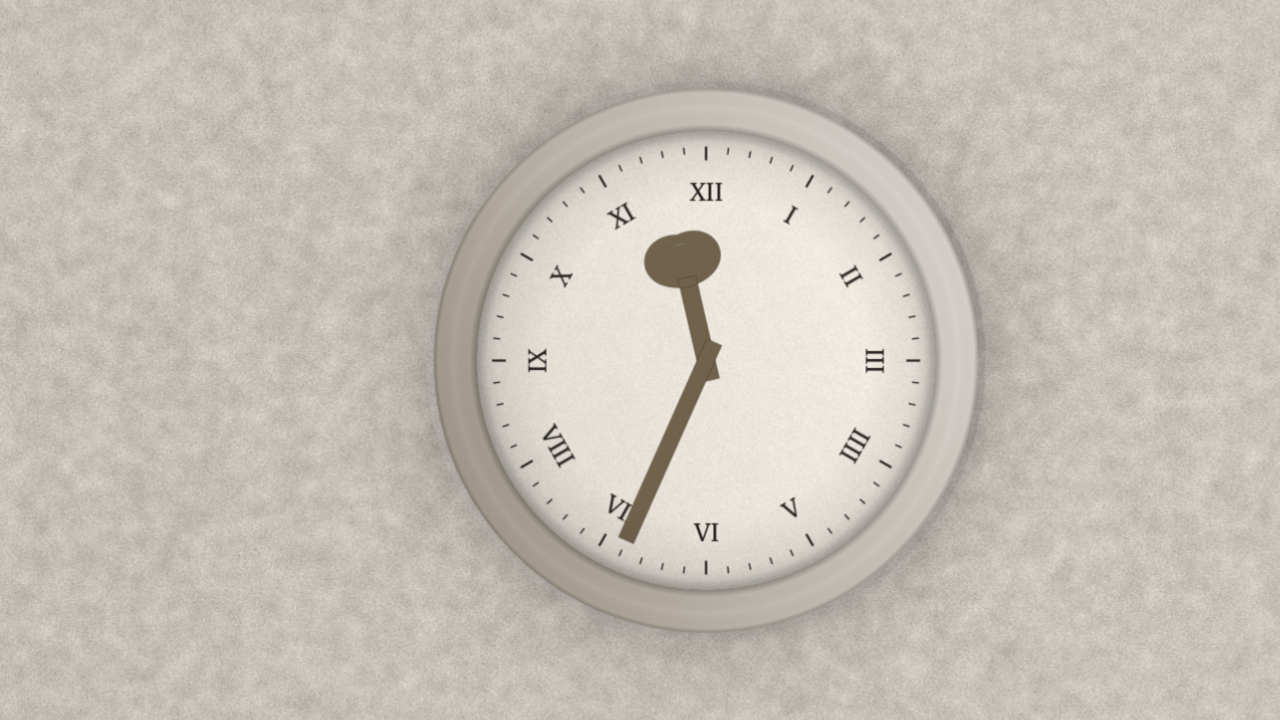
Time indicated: 11:34
